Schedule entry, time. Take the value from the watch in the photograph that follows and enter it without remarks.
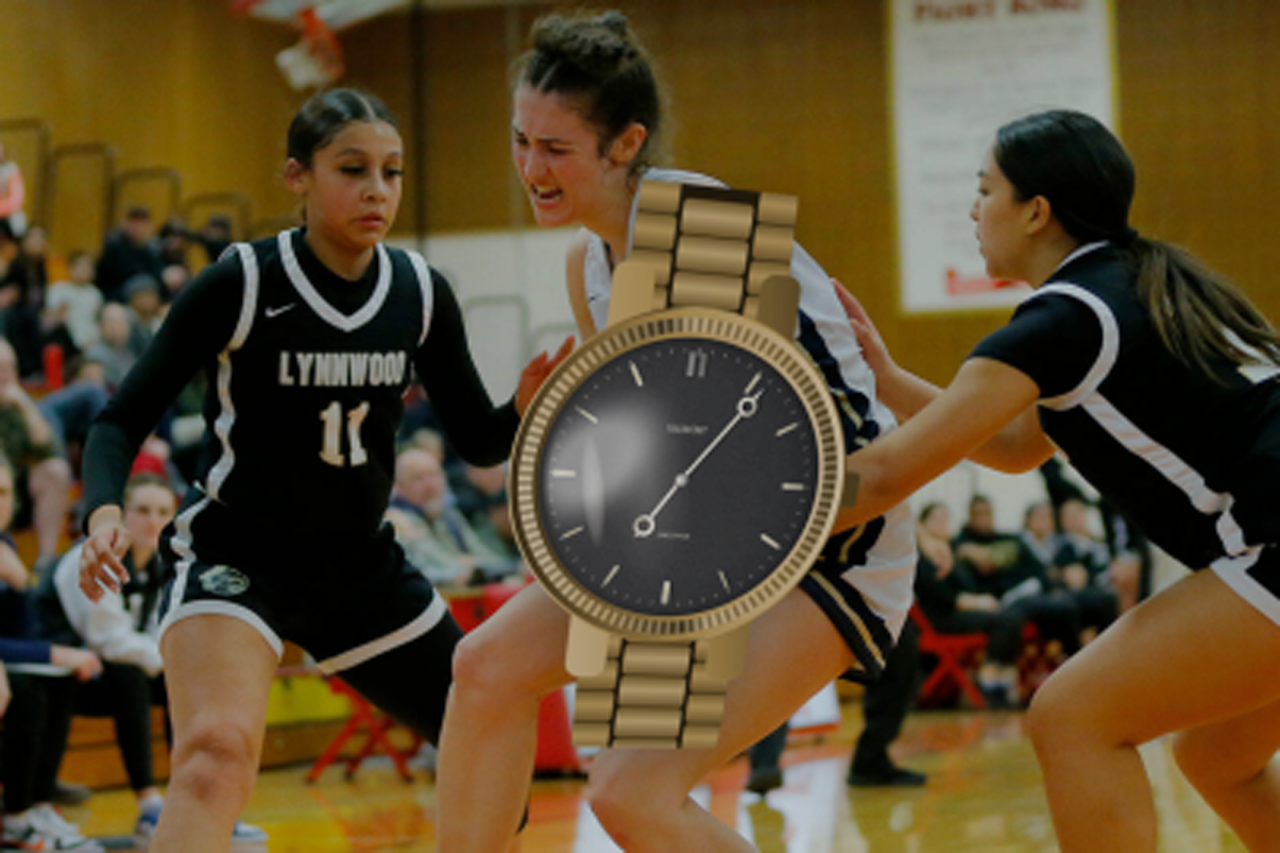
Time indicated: 7:06
